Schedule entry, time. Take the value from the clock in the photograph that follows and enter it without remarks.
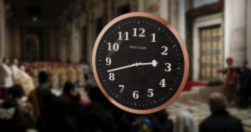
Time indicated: 2:42
